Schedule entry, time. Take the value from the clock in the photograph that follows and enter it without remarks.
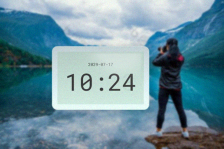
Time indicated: 10:24
